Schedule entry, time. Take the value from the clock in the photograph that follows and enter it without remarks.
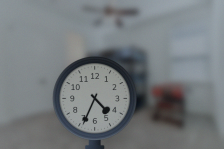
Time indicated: 4:34
